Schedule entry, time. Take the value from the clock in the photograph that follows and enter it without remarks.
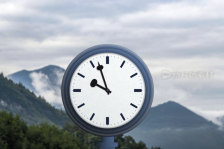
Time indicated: 9:57
